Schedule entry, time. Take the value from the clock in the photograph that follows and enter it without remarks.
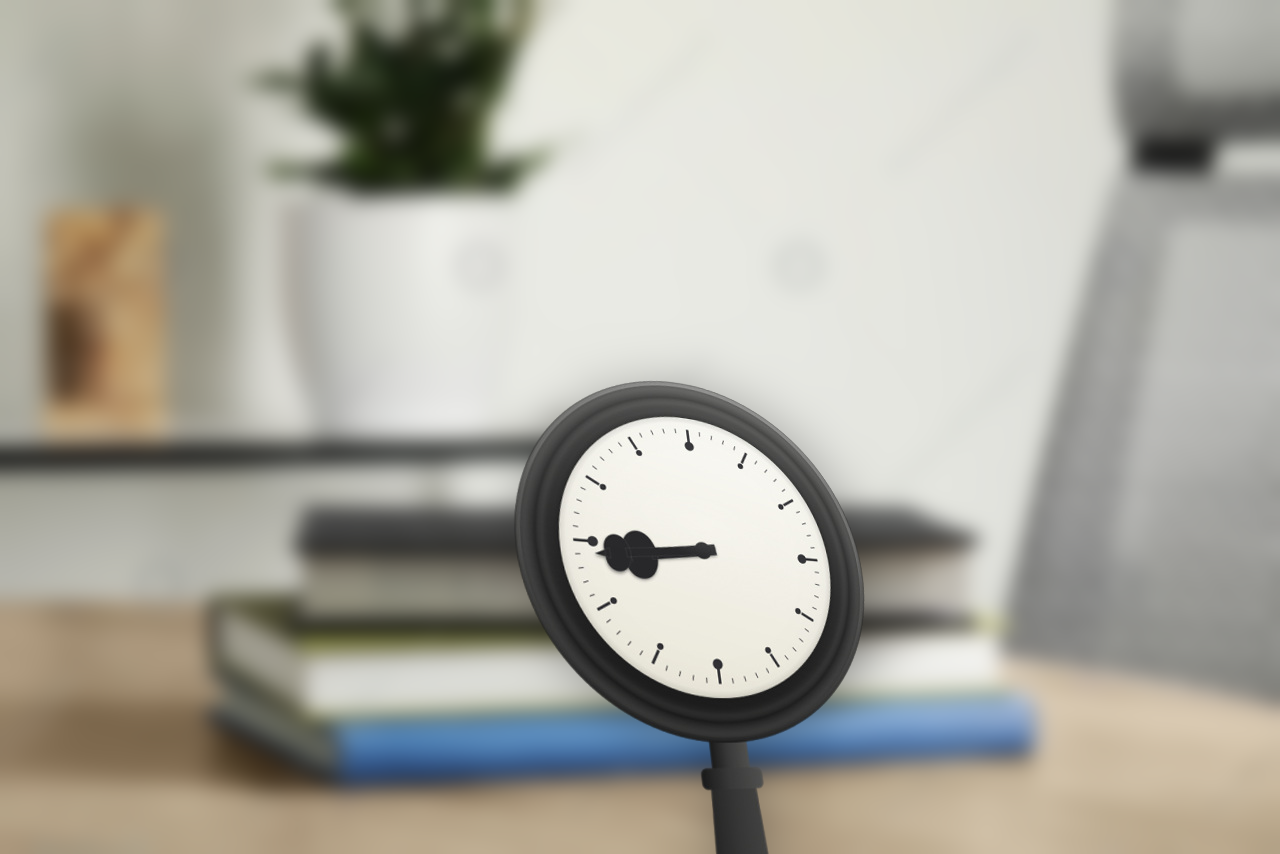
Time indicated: 8:44
